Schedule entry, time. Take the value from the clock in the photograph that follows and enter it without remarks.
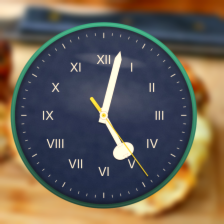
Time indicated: 5:02:24
